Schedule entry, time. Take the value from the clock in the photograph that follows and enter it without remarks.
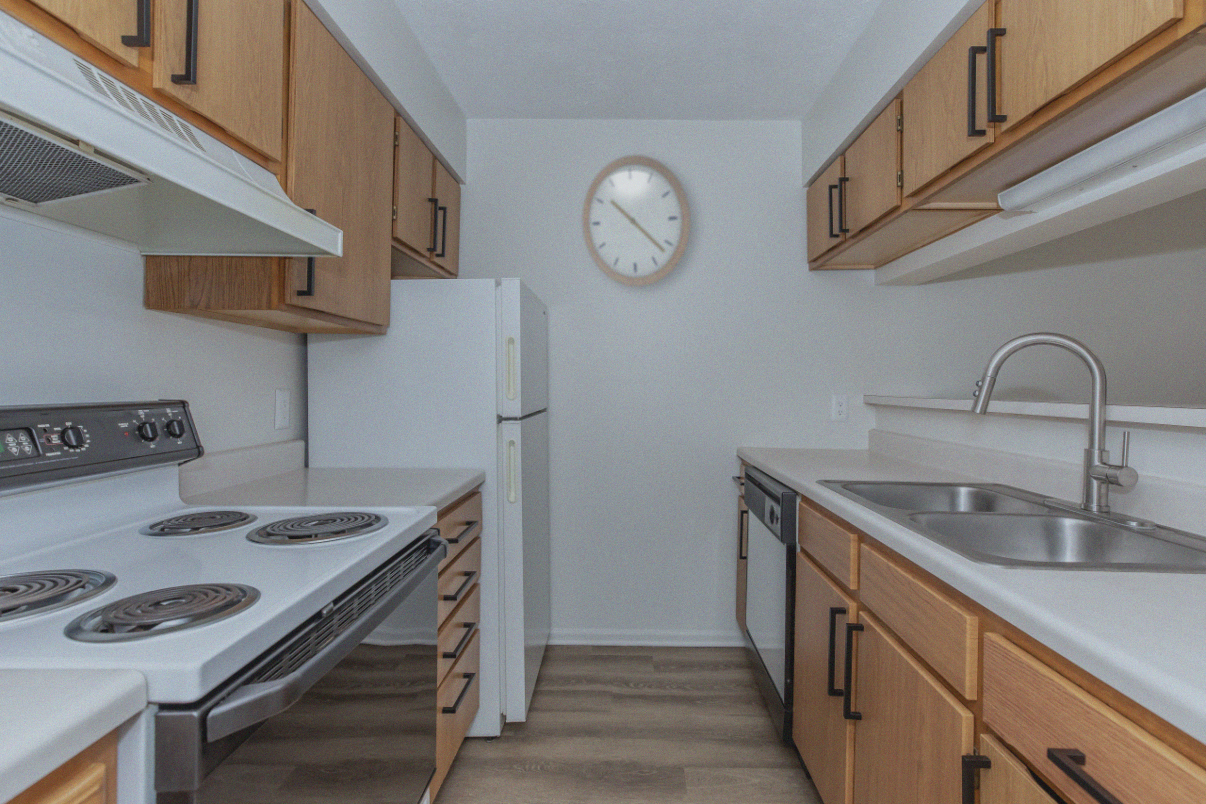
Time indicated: 10:22
